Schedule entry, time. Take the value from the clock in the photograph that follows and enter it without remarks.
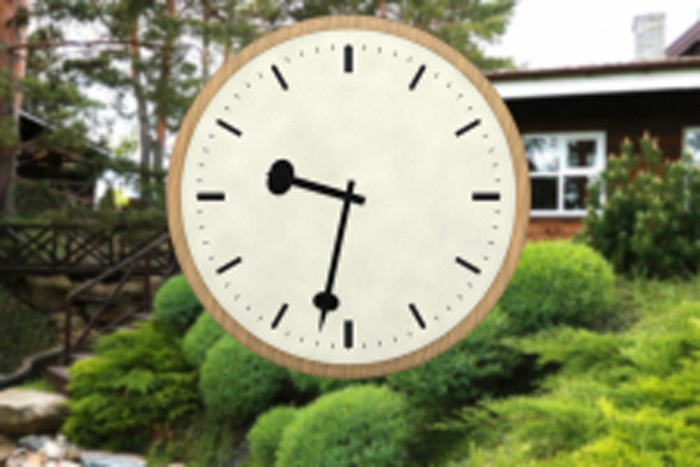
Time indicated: 9:32
